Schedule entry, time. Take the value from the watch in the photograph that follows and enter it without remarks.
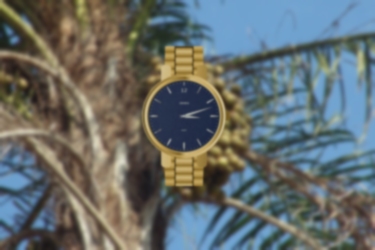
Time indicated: 3:12
